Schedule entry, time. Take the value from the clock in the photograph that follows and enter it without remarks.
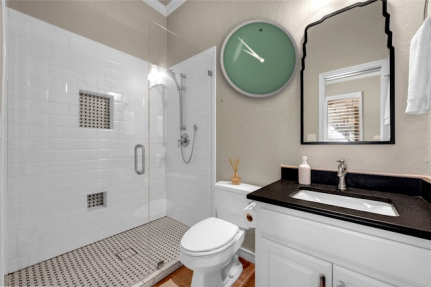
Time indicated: 9:52
